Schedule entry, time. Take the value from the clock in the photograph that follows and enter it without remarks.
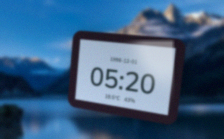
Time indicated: 5:20
